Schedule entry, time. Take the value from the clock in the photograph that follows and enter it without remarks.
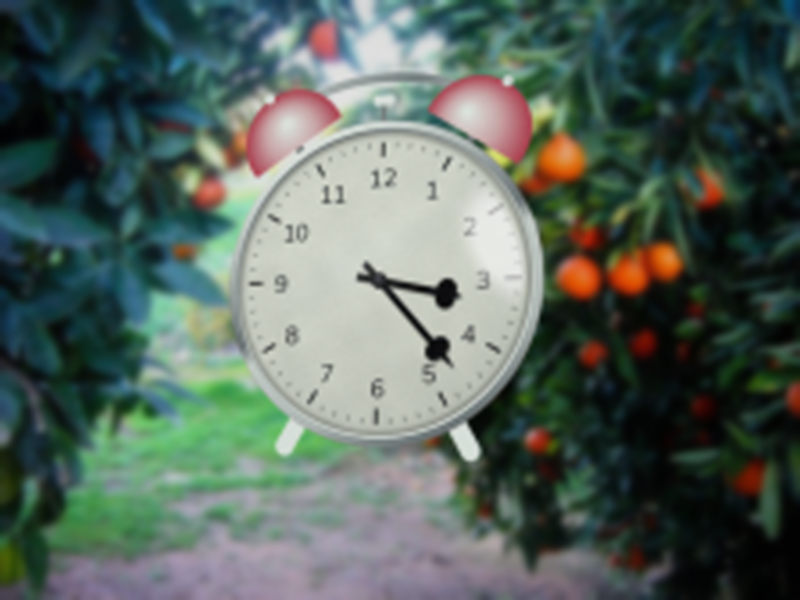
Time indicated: 3:23
